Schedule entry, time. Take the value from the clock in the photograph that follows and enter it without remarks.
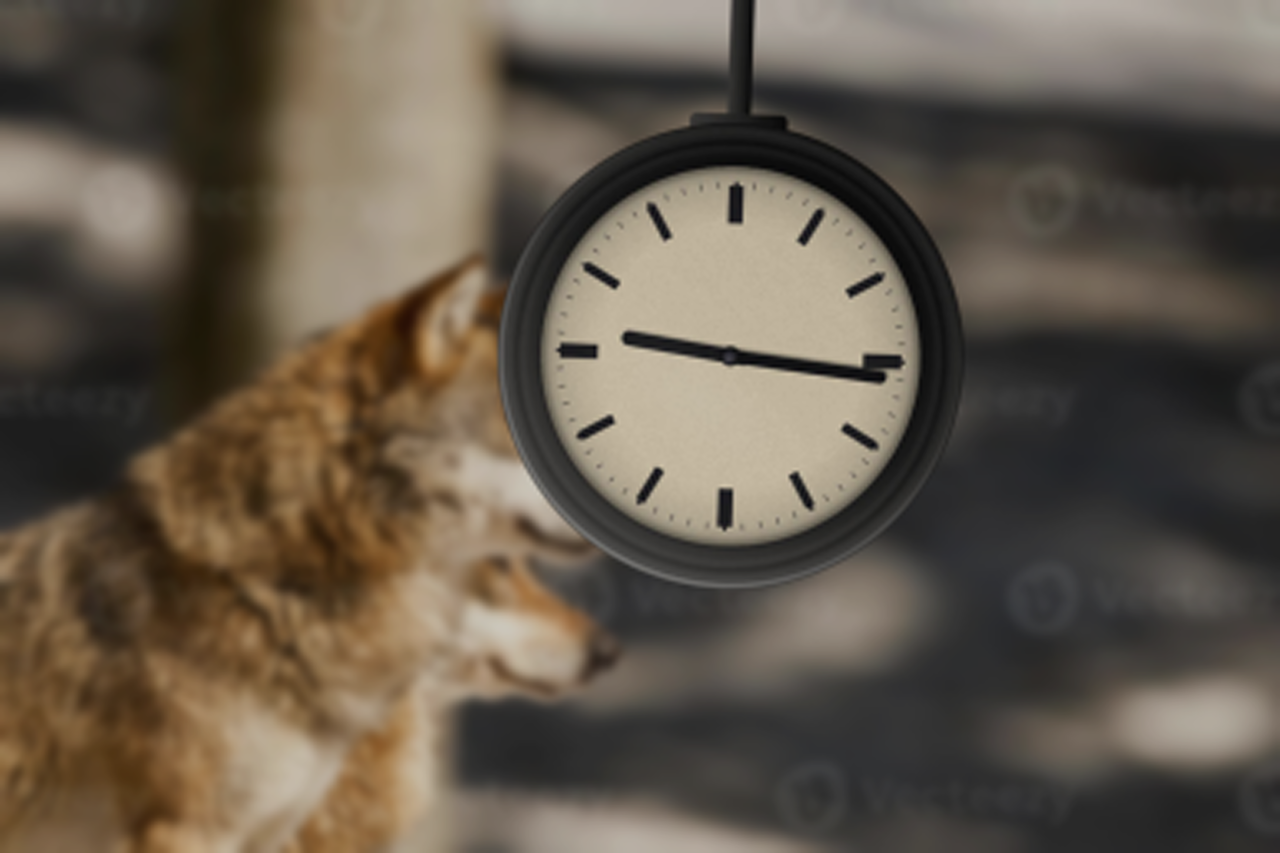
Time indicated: 9:16
